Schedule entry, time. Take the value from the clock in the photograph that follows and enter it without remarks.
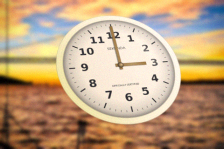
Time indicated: 3:00
